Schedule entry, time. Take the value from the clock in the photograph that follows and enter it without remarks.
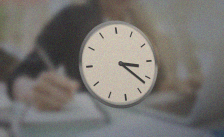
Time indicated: 3:22
